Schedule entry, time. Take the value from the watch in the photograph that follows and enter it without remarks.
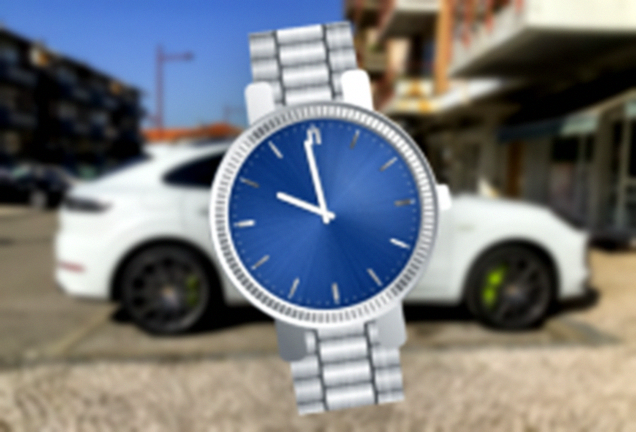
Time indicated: 9:59
